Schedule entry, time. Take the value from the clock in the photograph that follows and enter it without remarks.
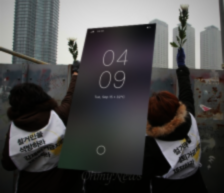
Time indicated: 4:09
